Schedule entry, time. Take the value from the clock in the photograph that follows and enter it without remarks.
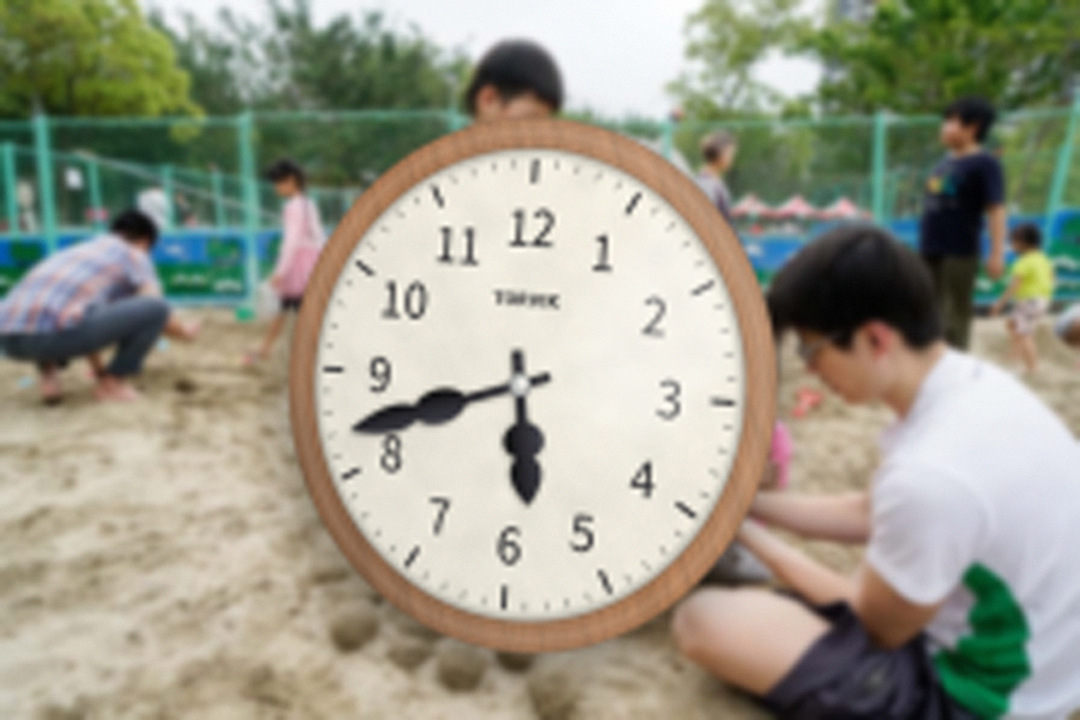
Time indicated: 5:42
